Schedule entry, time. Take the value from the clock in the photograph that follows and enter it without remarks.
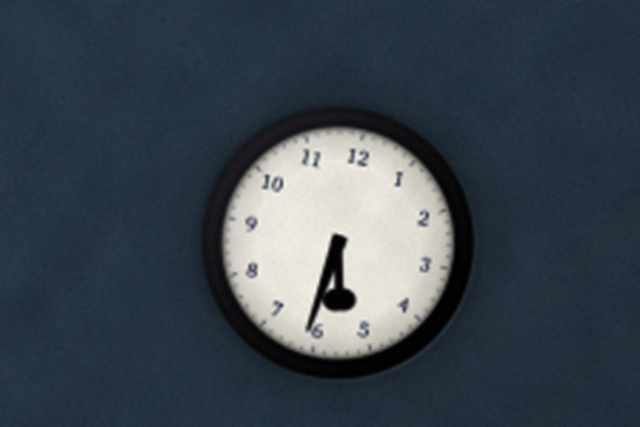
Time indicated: 5:31
